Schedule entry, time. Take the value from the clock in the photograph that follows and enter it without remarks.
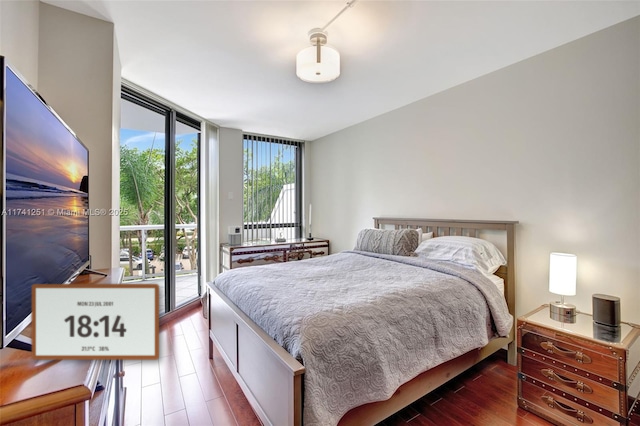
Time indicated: 18:14
